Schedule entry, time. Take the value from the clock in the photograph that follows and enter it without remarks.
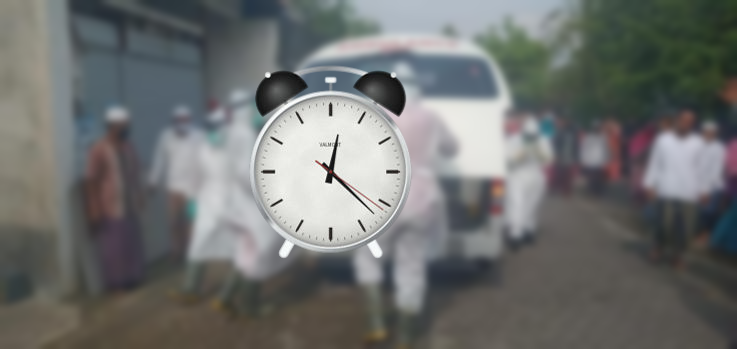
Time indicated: 12:22:21
